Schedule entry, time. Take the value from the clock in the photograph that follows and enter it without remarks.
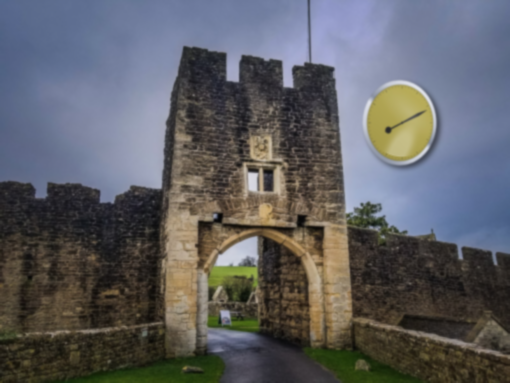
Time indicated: 8:11
